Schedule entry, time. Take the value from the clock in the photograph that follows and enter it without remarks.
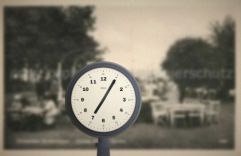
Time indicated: 7:05
